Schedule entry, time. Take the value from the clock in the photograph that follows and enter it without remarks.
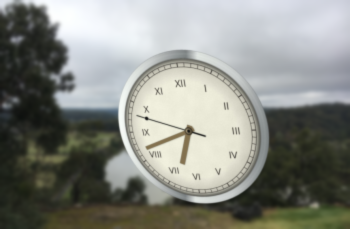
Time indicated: 6:41:48
